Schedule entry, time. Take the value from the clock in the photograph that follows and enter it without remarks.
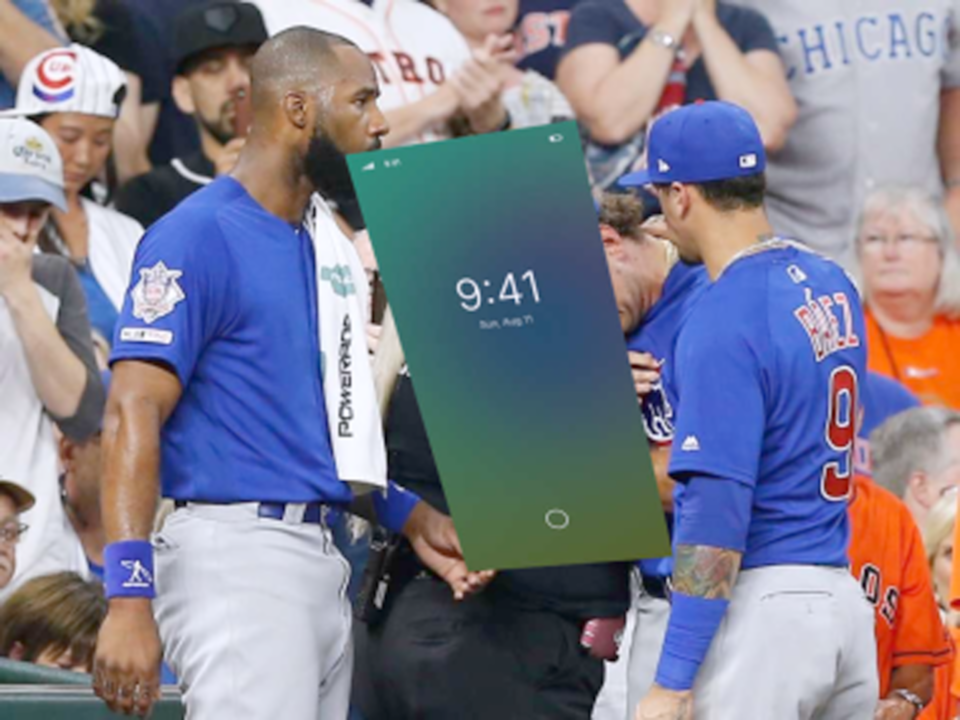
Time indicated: 9:41
